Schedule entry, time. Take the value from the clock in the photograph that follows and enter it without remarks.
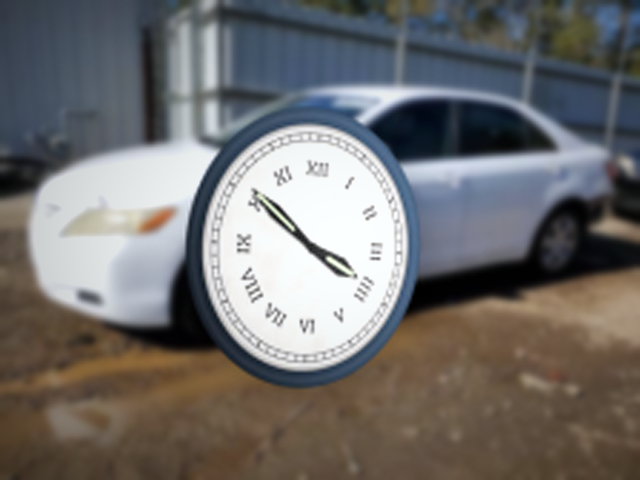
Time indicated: 3:51
